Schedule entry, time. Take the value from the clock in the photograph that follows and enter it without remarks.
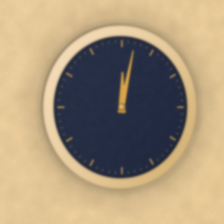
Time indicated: 12:02
